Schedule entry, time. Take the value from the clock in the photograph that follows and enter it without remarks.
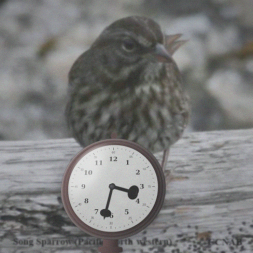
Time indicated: 3:32
